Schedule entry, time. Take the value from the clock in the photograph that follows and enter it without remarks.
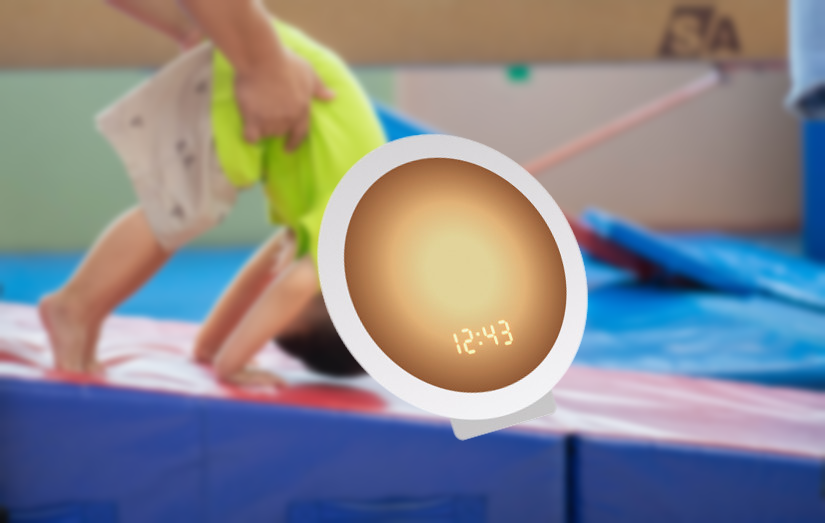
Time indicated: 12:43
